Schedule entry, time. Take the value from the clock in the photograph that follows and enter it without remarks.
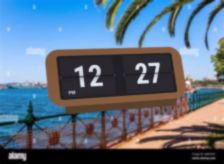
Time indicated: 12:27
